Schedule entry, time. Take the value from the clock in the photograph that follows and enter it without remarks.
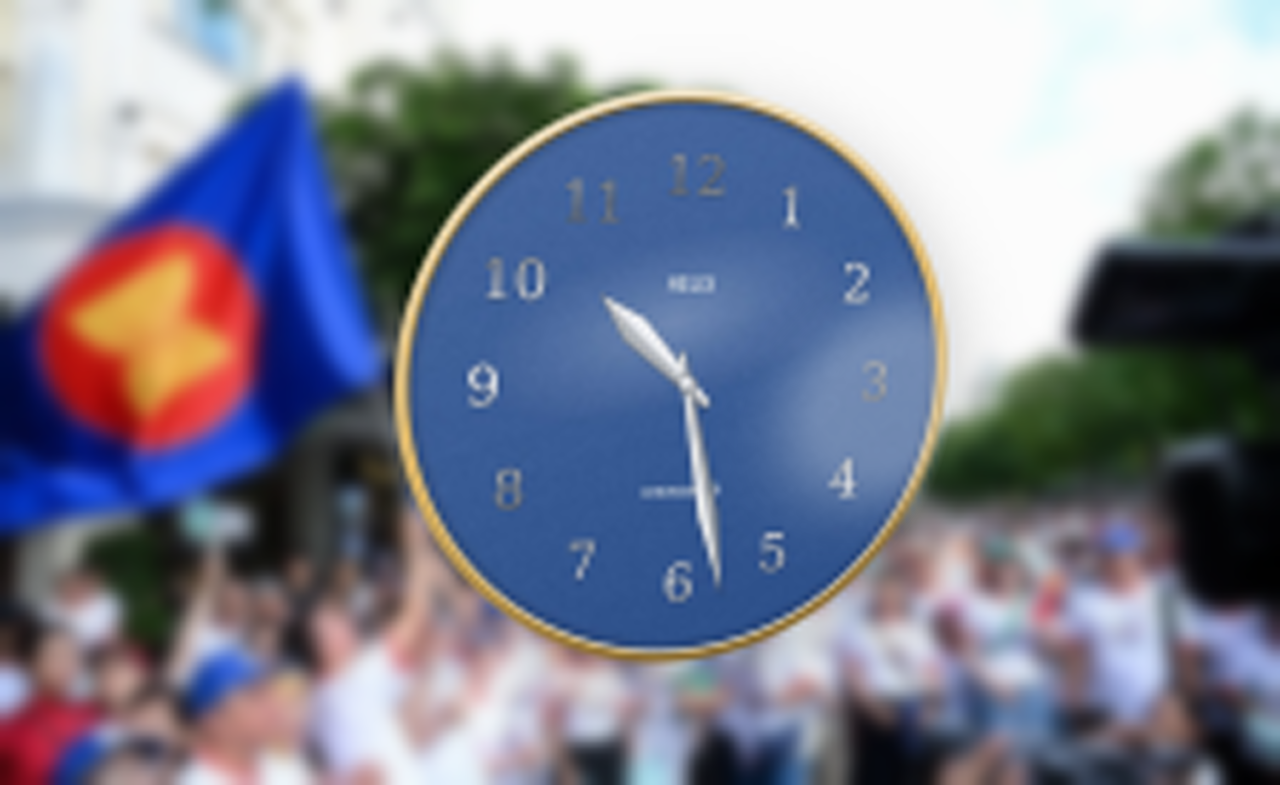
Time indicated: 10:28
